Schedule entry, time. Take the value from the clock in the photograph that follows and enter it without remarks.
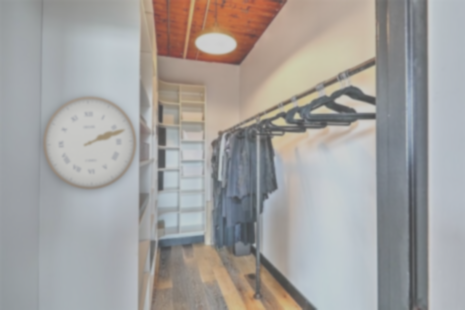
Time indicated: 2:12
